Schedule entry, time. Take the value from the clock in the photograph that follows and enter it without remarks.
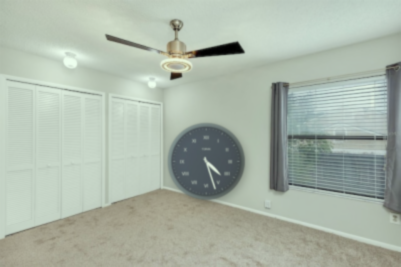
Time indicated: 4:27
